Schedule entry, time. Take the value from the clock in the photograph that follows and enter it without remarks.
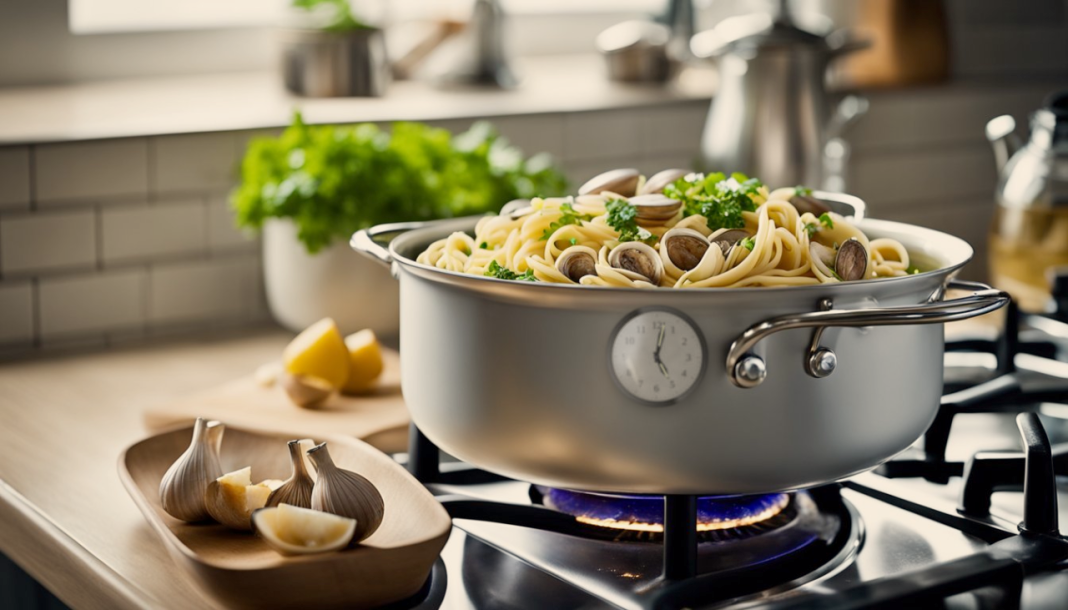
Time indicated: 5:02
